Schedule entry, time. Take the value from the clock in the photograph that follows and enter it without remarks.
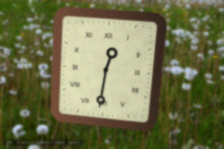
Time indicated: 12:31
